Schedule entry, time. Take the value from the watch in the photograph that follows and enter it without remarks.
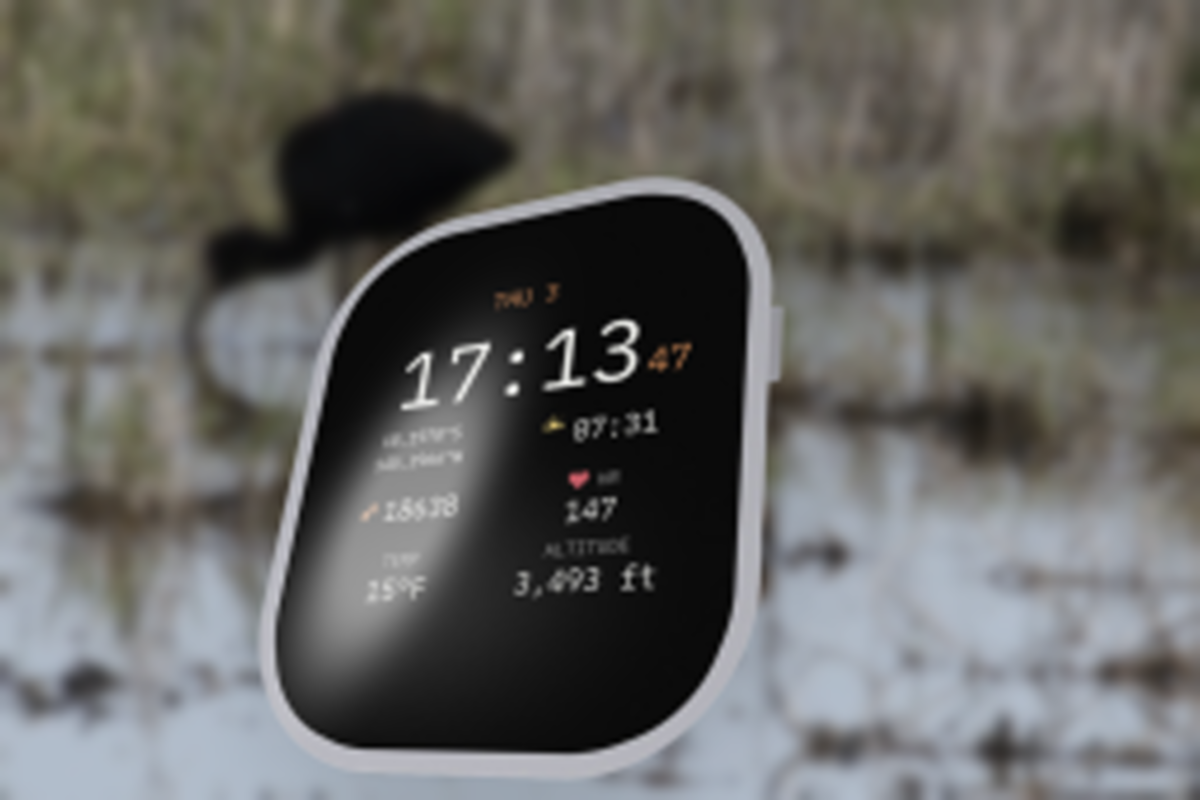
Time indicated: 17:13
